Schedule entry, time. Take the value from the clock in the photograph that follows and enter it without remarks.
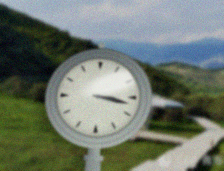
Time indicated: 3:17
